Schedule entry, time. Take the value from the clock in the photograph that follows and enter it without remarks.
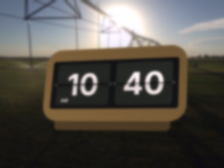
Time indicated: 10:40
